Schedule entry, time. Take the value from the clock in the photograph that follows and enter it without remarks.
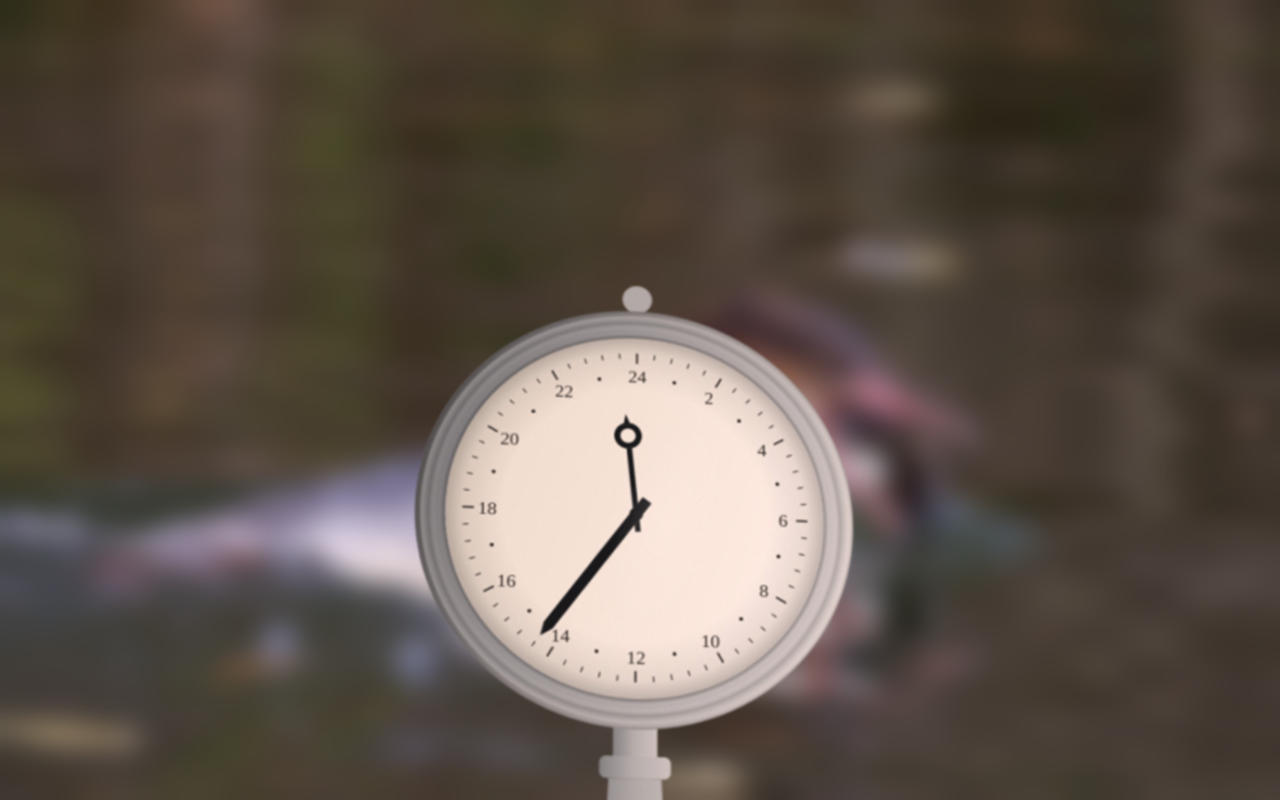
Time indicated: 23:36
